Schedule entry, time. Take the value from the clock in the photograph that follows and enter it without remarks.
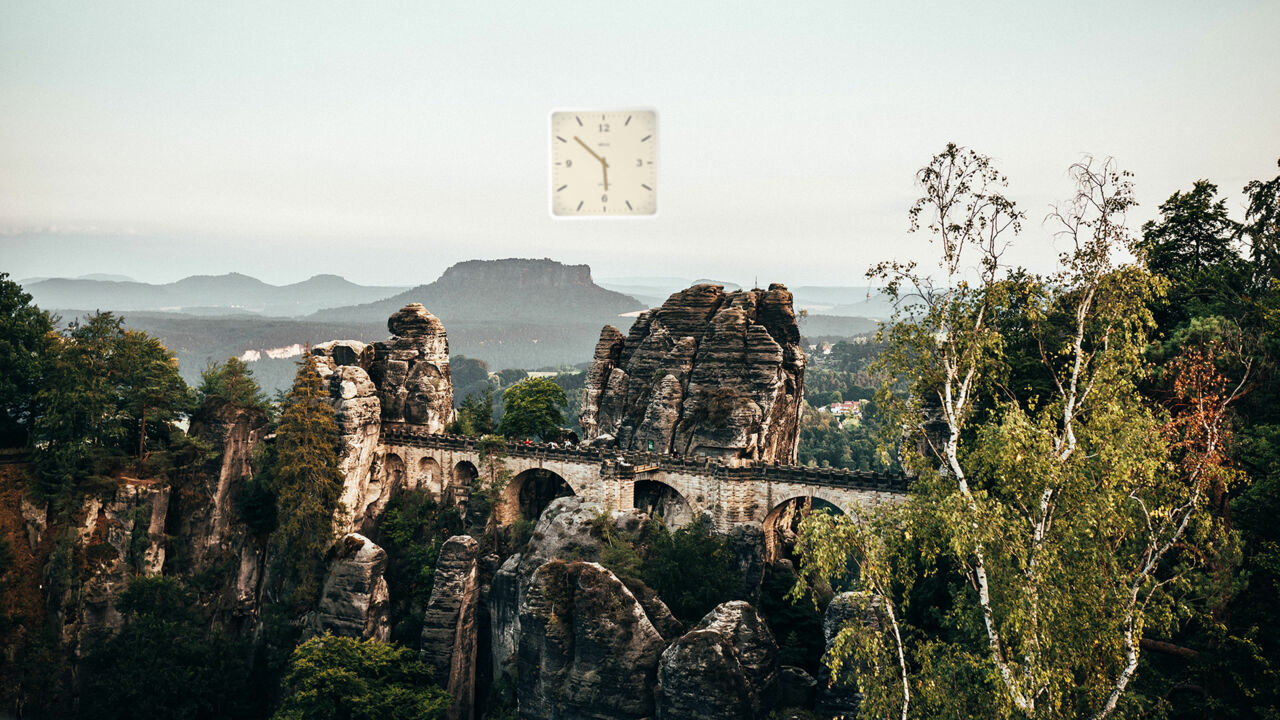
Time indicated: 5:52
